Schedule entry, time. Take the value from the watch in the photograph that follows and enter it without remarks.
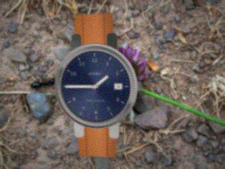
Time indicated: 1:45
